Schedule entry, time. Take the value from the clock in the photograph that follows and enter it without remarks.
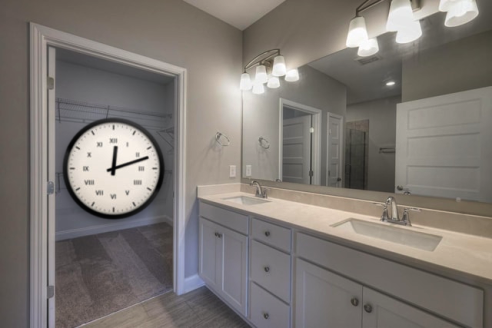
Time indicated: 12:12
